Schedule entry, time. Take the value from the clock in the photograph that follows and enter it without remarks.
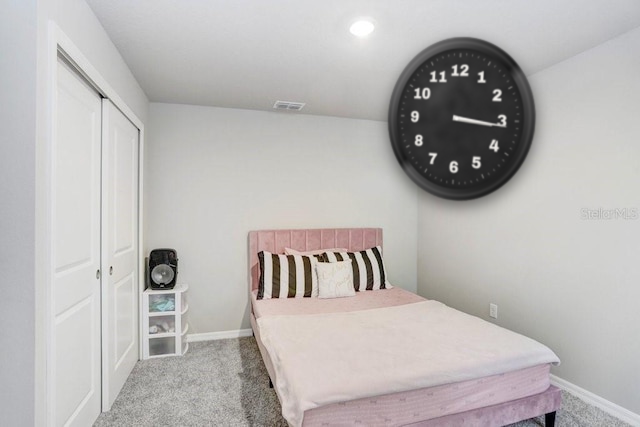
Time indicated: 3:16
